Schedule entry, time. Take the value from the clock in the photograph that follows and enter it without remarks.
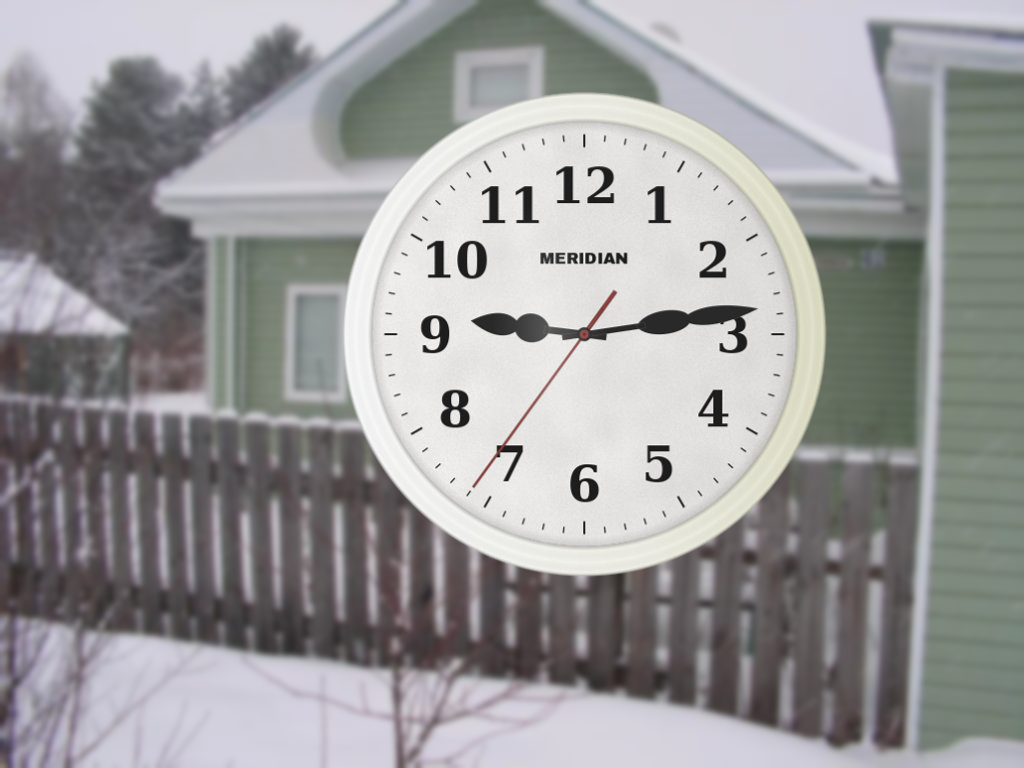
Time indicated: 9:13:36
